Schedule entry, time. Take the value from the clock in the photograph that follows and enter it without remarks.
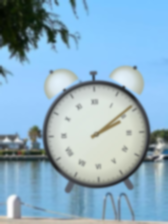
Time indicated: 2:09
